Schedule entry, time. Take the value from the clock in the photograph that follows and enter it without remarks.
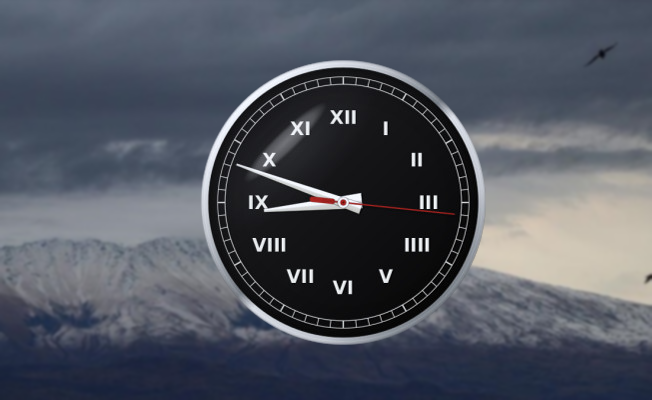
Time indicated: 8:48:16
